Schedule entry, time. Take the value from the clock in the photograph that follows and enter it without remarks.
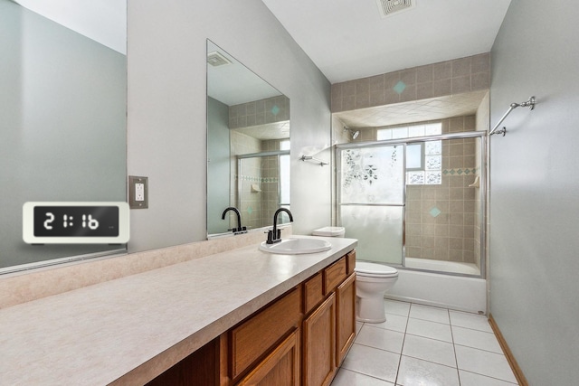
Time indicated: 21:16
